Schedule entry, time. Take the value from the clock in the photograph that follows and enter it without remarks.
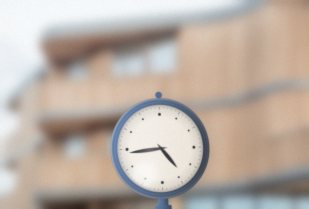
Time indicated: 4:44
